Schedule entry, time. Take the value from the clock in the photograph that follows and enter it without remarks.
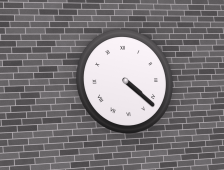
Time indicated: 4:22
